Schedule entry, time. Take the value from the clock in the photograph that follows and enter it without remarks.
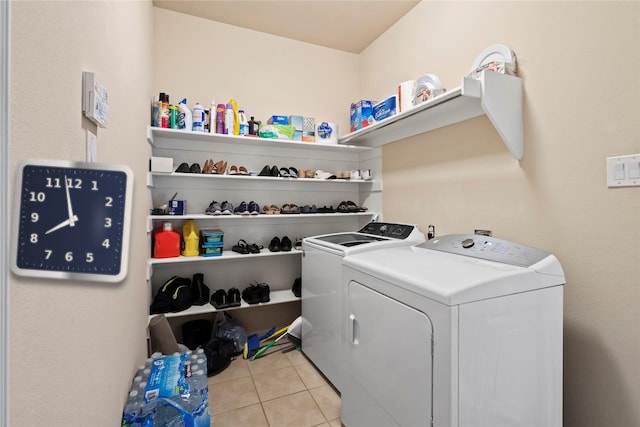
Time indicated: 7:58
